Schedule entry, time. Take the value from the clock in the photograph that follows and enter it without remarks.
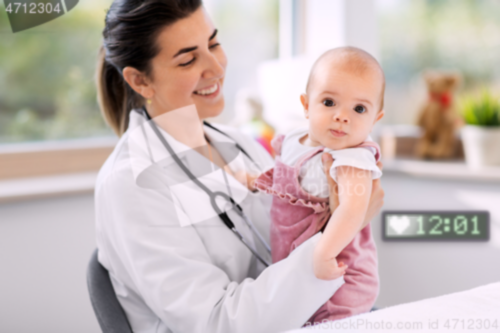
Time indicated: 12:01
